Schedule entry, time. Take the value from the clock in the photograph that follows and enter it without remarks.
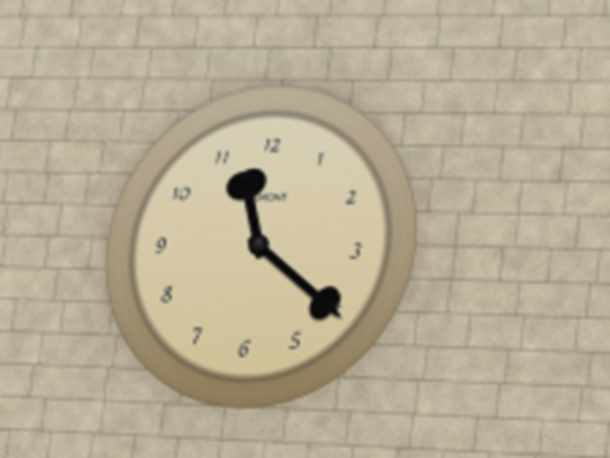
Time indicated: 11:21
